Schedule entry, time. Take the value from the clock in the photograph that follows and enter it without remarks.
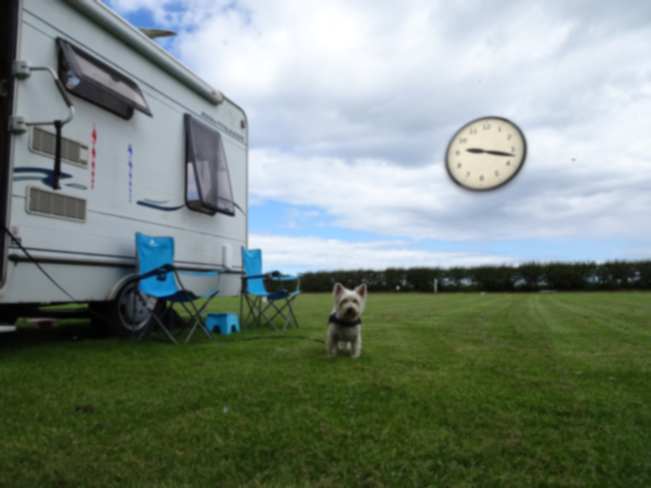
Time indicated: 9:17
